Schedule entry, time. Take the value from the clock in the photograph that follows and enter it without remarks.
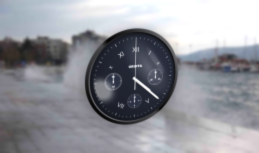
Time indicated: 4:22
